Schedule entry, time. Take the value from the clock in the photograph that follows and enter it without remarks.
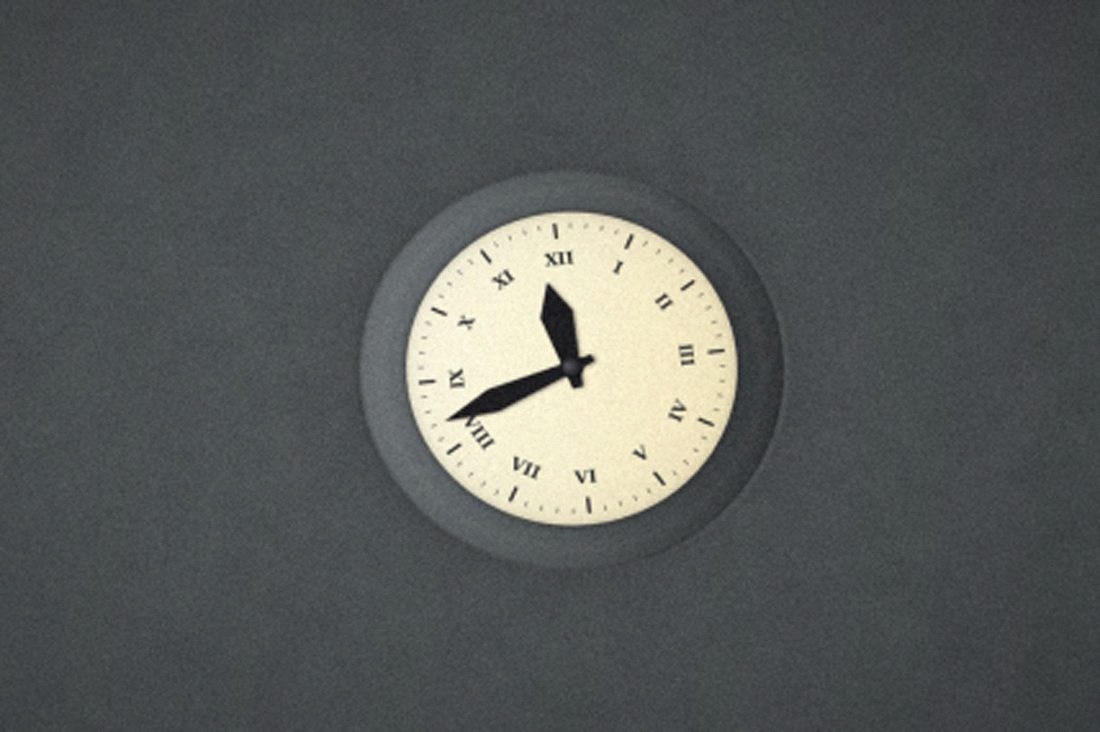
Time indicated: 11:42
